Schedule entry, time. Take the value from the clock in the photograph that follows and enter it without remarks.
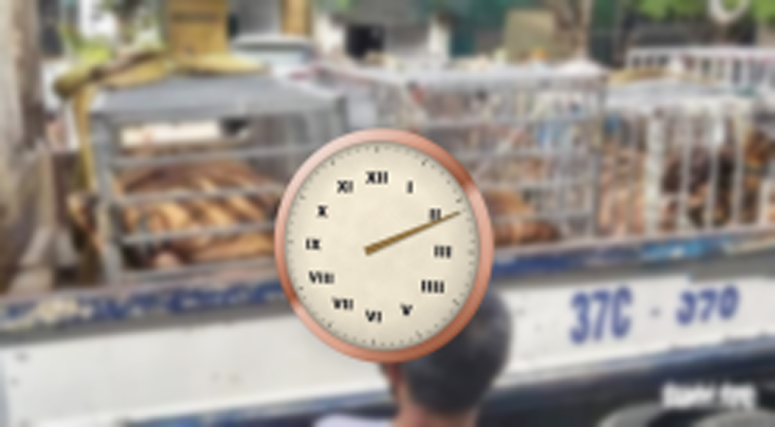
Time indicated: 2:11
